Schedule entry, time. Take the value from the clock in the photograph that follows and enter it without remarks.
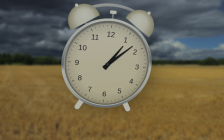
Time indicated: 1:08
